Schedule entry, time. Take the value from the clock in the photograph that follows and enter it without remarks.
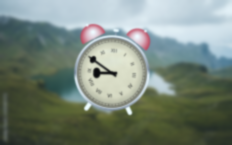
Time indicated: 8:50
